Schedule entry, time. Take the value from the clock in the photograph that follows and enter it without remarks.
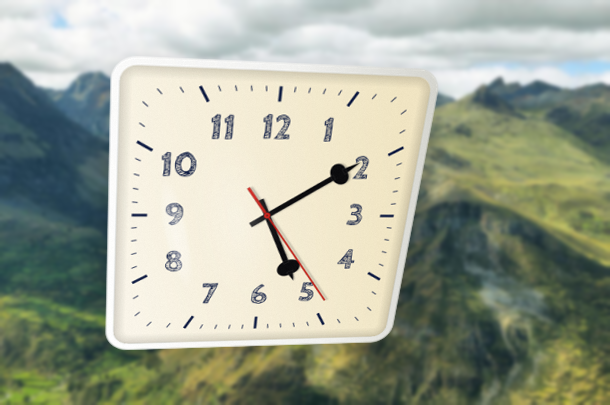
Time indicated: 5:09:24
